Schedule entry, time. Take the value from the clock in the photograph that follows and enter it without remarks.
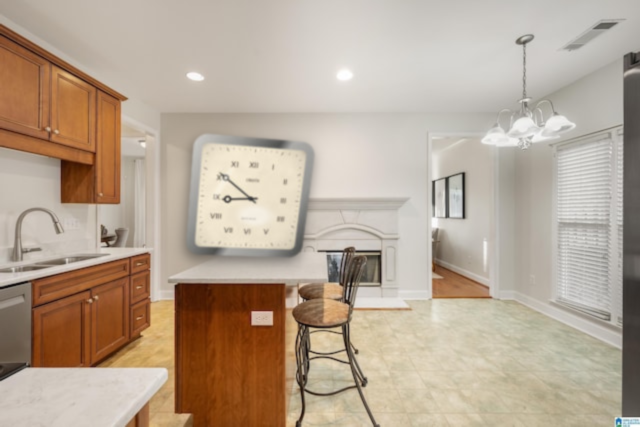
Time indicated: 8:51
